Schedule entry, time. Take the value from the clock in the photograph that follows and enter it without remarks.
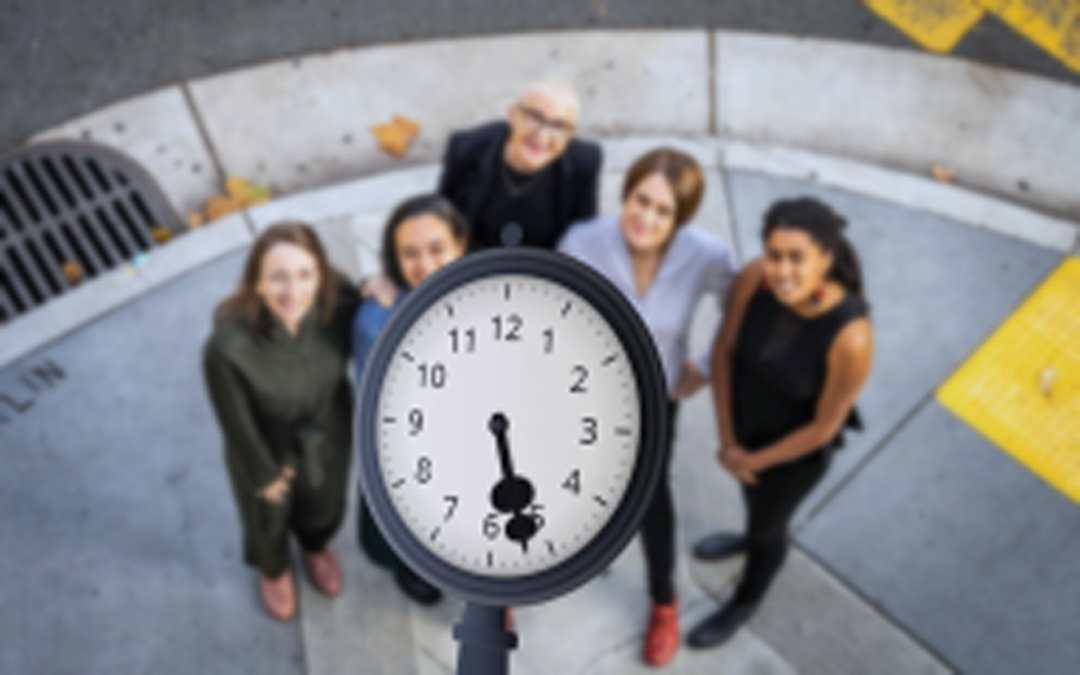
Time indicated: 5:27
